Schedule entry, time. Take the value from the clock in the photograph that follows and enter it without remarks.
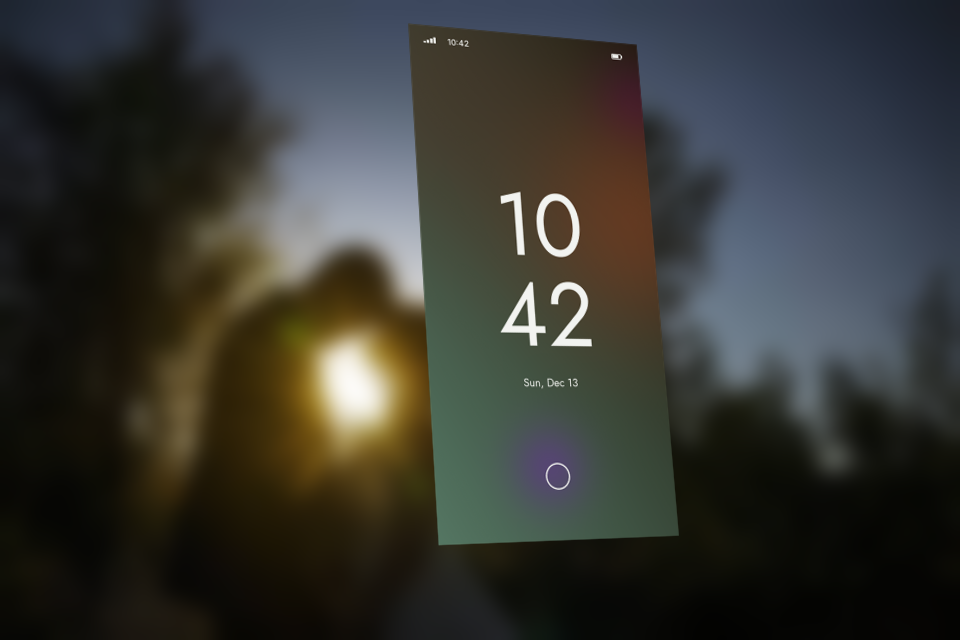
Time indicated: 10:42
